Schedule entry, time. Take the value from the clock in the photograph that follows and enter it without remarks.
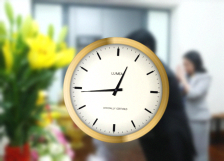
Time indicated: 12:44
